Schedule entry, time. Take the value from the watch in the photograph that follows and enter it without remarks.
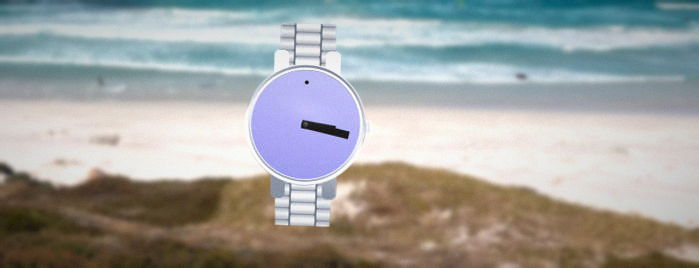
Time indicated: 3:17
